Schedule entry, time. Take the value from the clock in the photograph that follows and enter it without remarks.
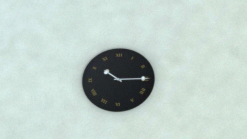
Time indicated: 10:15
